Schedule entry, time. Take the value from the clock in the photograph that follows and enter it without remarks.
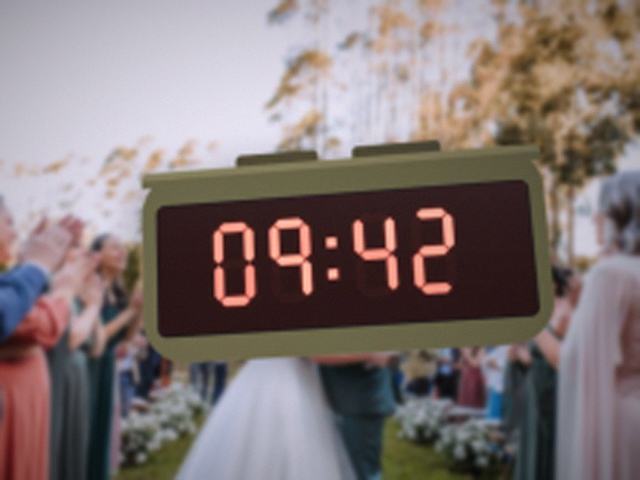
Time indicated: 9:42
